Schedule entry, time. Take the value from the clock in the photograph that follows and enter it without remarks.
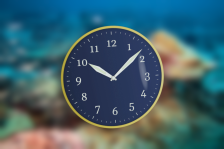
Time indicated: 10:08
